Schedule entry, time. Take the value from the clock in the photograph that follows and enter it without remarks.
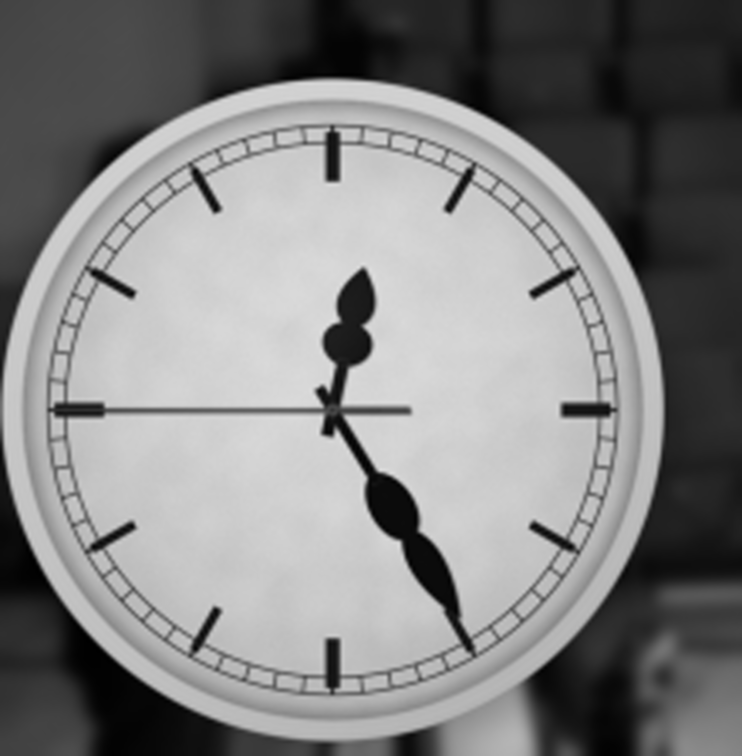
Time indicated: 12:24:45
